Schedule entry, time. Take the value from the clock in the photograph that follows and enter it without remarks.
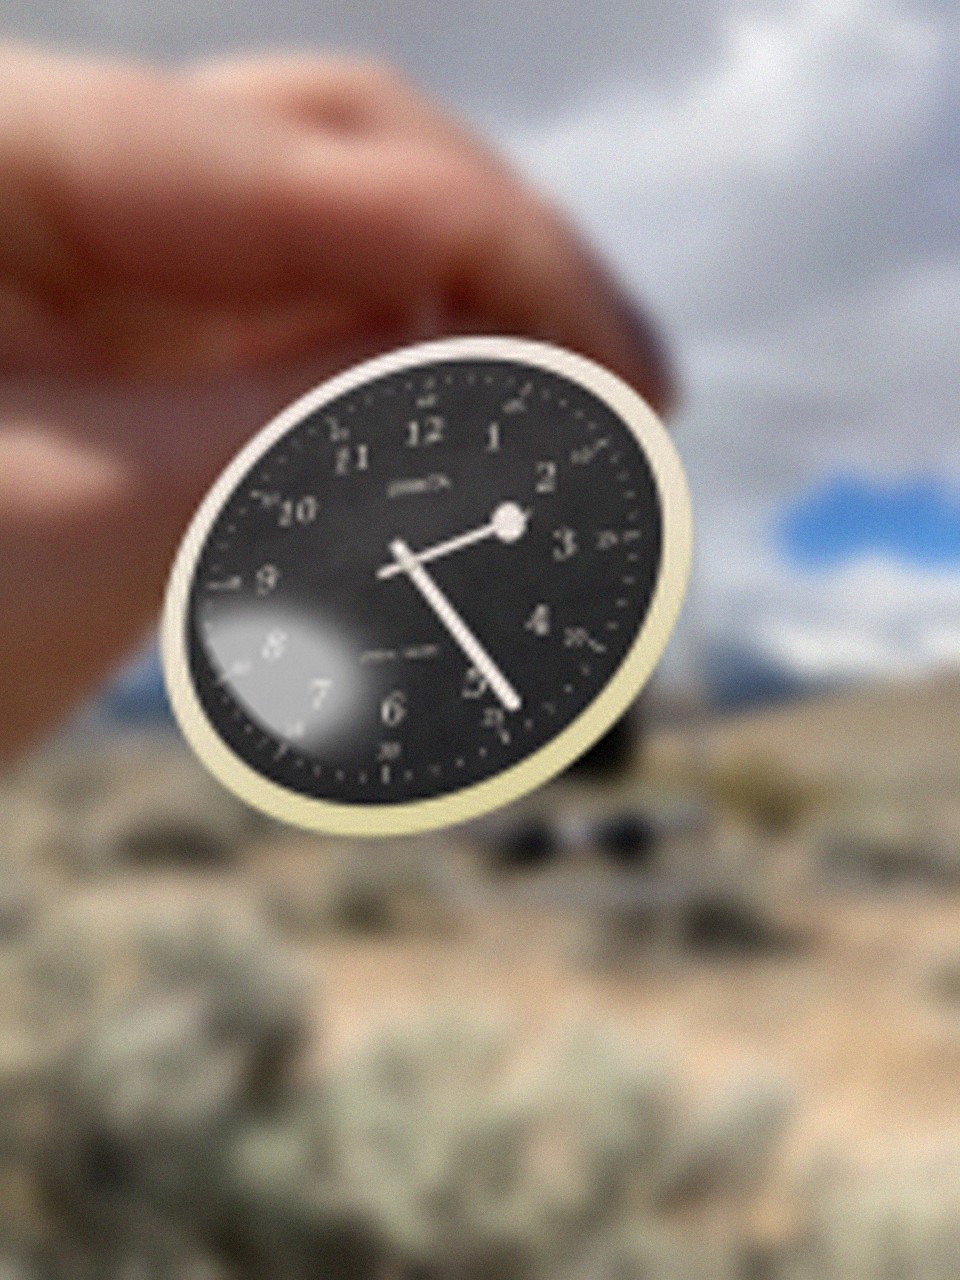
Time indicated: 2:24
